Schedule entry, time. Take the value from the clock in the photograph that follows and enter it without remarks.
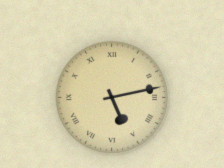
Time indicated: 5:13
